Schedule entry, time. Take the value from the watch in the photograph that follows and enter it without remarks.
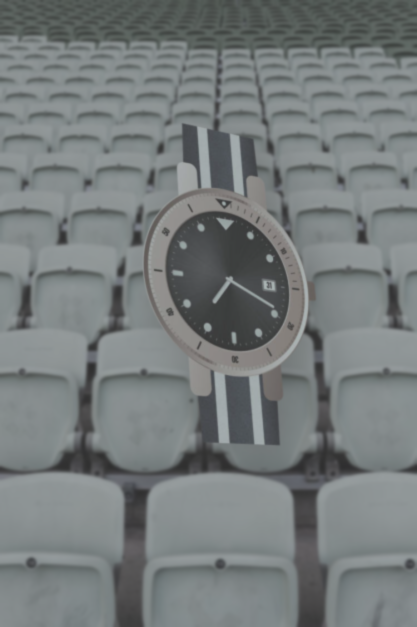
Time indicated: 7:19
